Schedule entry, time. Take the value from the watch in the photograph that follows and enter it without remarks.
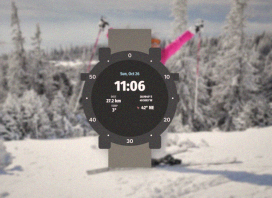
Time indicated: 11:06
